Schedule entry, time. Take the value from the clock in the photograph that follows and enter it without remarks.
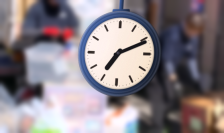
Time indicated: 7:11
